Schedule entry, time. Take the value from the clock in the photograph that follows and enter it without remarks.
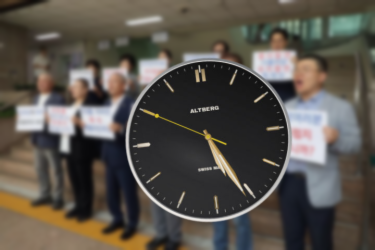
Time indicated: 5:25:50
